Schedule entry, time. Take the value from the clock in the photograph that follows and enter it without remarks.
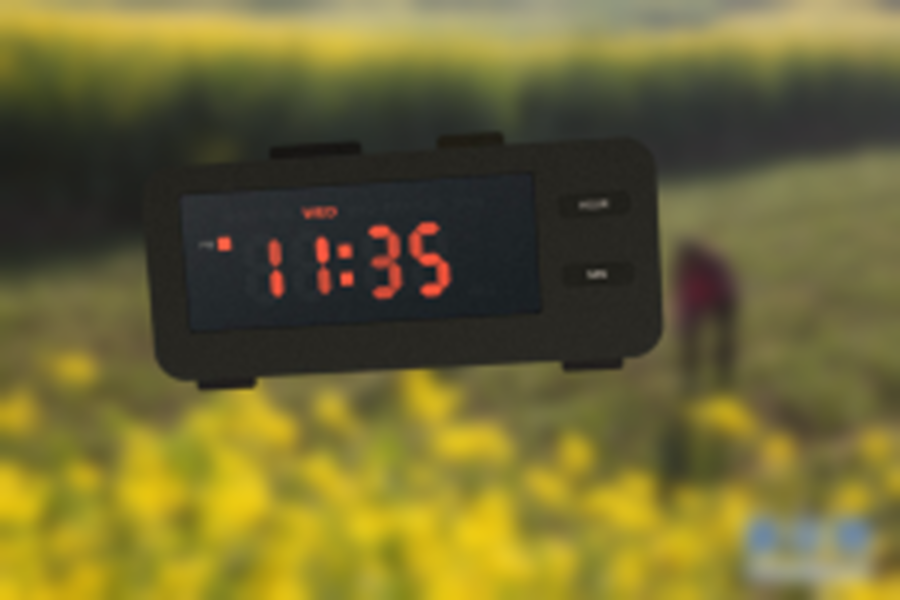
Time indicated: 11:35
